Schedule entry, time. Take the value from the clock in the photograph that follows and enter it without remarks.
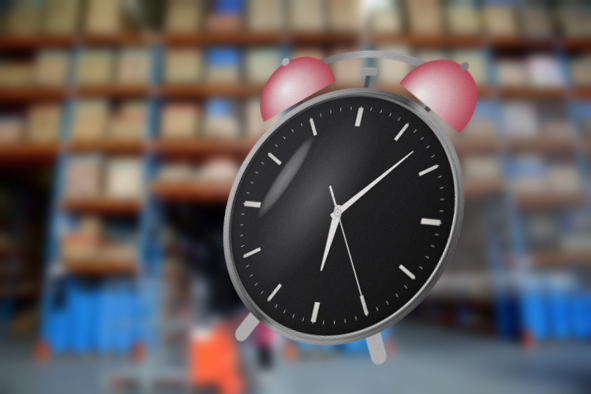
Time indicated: 6:07:25
